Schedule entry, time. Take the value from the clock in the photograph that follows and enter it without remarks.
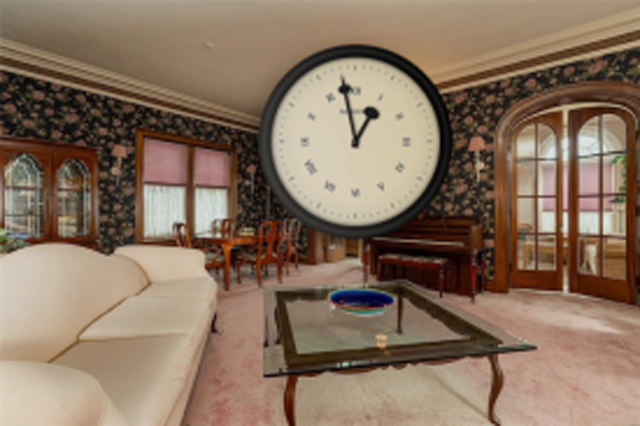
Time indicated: 12:58
